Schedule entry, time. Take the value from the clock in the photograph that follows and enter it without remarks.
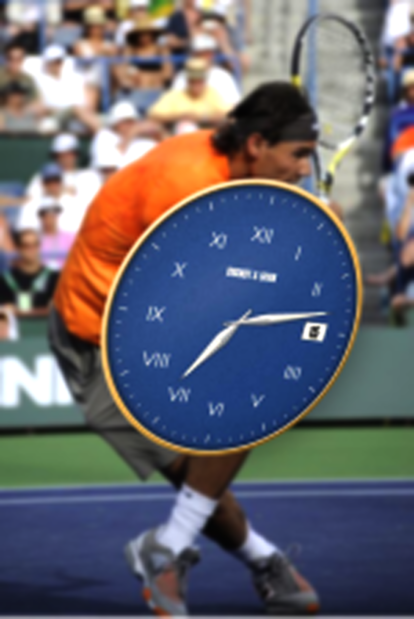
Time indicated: 7:13
